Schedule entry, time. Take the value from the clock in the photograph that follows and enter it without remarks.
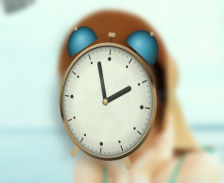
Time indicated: 1:57
